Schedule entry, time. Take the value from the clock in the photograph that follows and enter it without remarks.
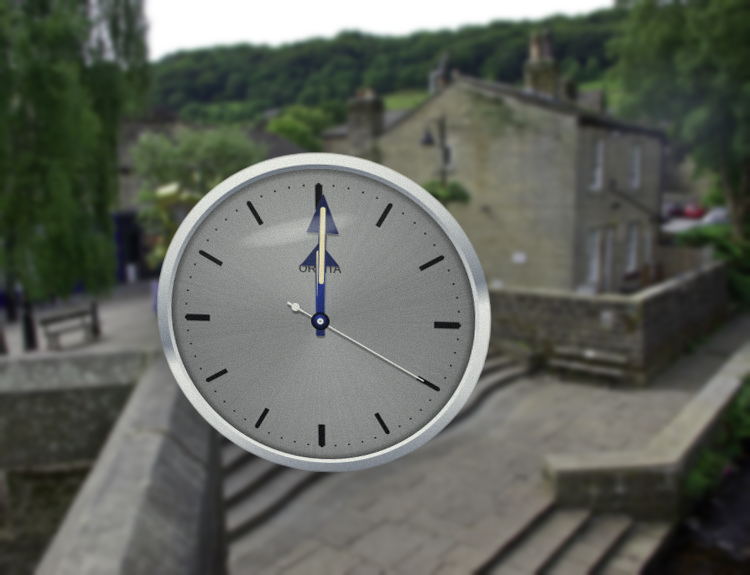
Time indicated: 12:00:20
